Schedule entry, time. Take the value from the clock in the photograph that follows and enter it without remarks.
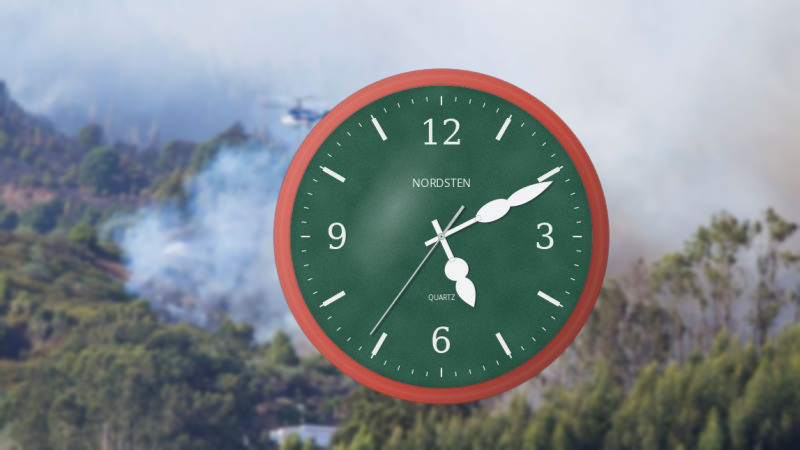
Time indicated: 5:10:36
